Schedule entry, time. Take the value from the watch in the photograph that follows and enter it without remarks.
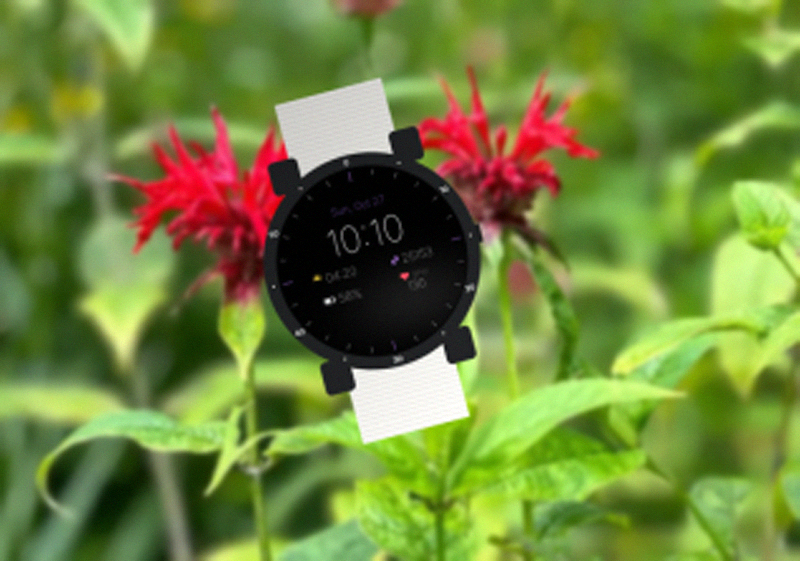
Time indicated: 10:10
